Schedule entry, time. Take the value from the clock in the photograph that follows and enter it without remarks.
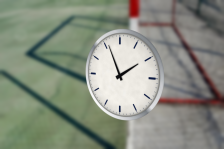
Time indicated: 1:56
